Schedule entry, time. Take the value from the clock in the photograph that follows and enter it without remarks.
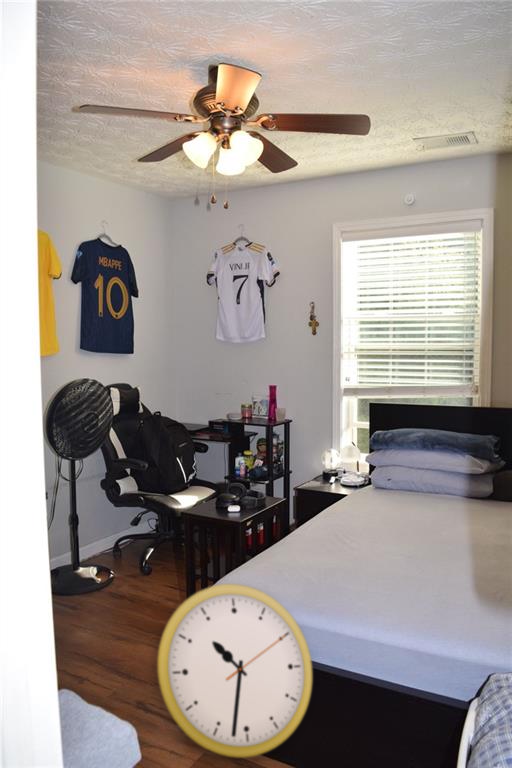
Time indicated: 10:32:10
